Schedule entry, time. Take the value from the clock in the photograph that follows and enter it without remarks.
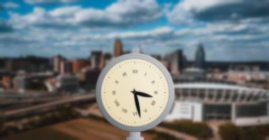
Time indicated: 3:28
